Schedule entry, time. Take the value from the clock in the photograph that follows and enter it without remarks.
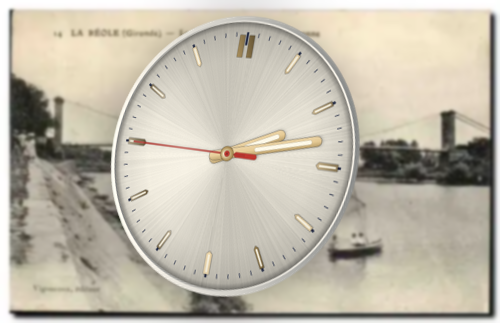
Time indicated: 2:12:45
